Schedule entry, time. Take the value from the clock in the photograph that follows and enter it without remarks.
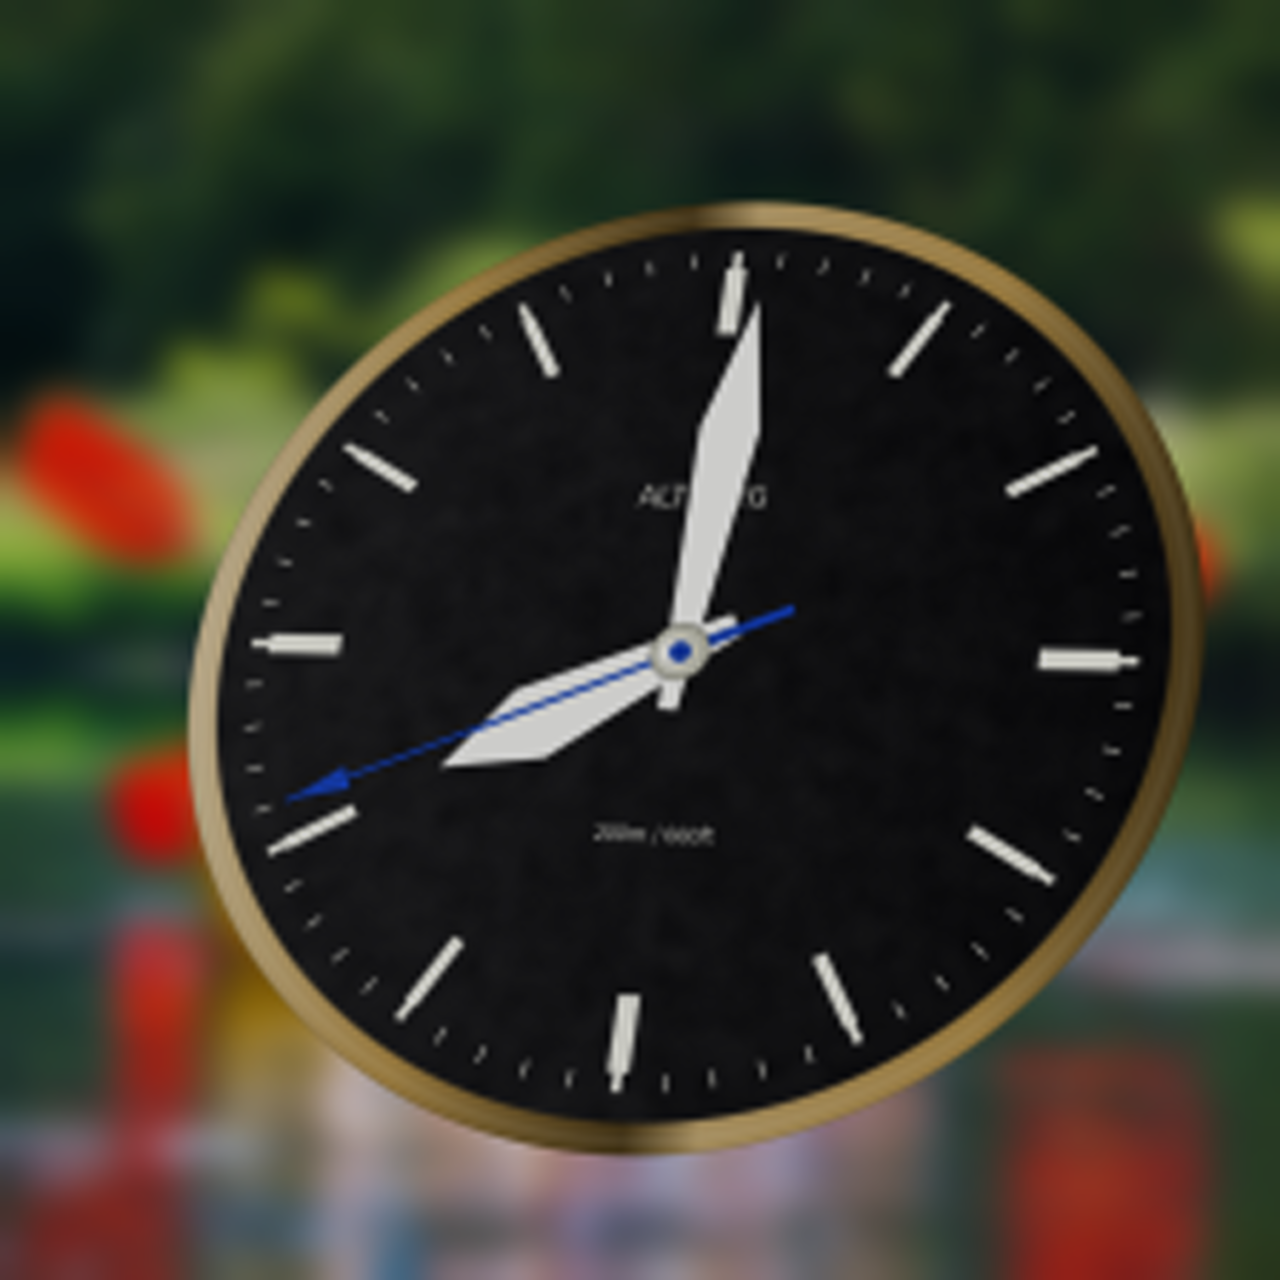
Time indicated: 8:00:41
